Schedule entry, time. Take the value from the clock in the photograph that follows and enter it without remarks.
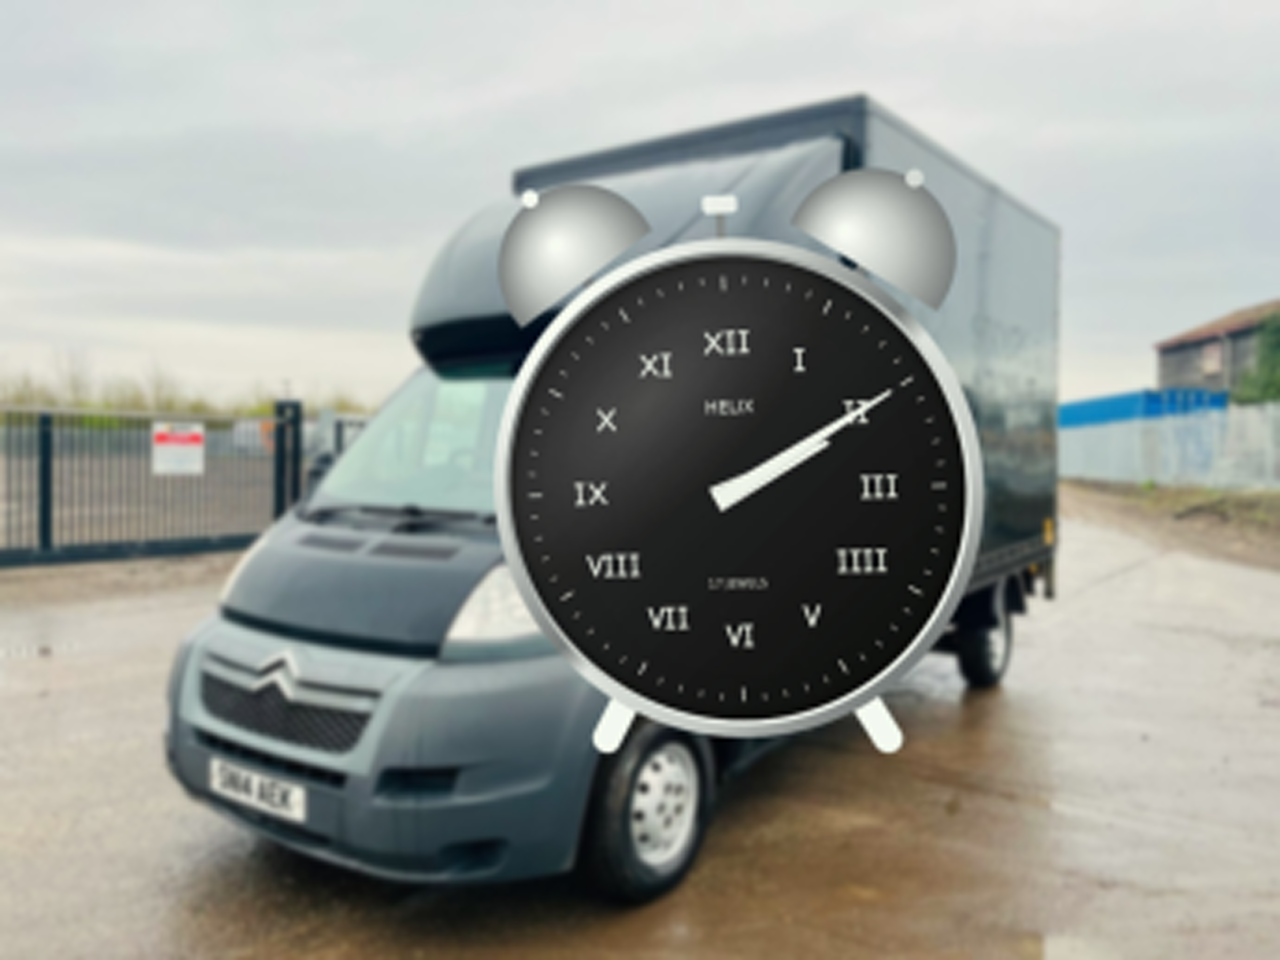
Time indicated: 2:10
